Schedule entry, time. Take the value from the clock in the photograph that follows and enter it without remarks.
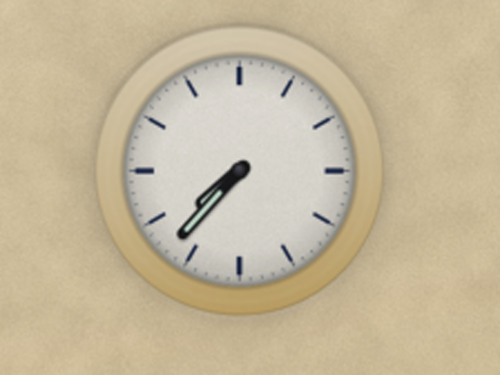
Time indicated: 7:37
